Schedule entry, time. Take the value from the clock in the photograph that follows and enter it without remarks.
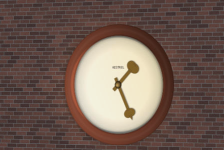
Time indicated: 1:26
